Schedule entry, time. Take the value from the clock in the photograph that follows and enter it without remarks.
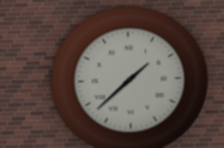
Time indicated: 1:38
